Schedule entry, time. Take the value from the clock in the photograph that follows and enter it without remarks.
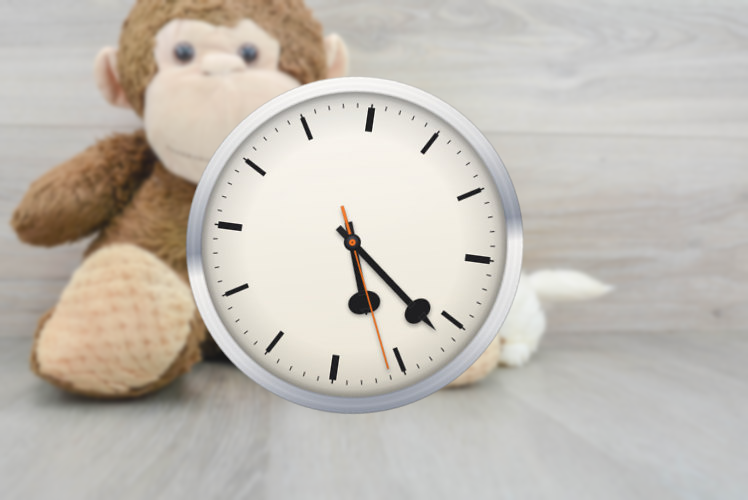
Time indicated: 5:21:26
